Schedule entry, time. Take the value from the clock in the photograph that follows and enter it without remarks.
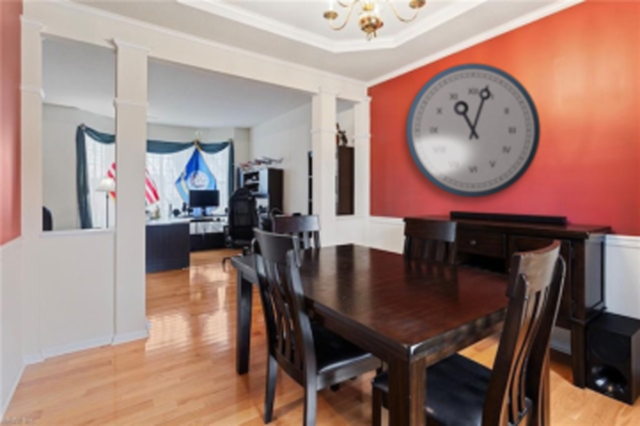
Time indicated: 11:03
